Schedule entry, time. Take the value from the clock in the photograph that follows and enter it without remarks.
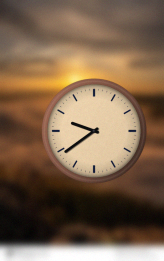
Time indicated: 9:39
